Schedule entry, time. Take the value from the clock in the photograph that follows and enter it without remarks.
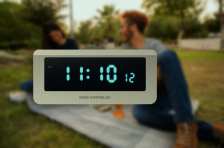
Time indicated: 11:10:12
